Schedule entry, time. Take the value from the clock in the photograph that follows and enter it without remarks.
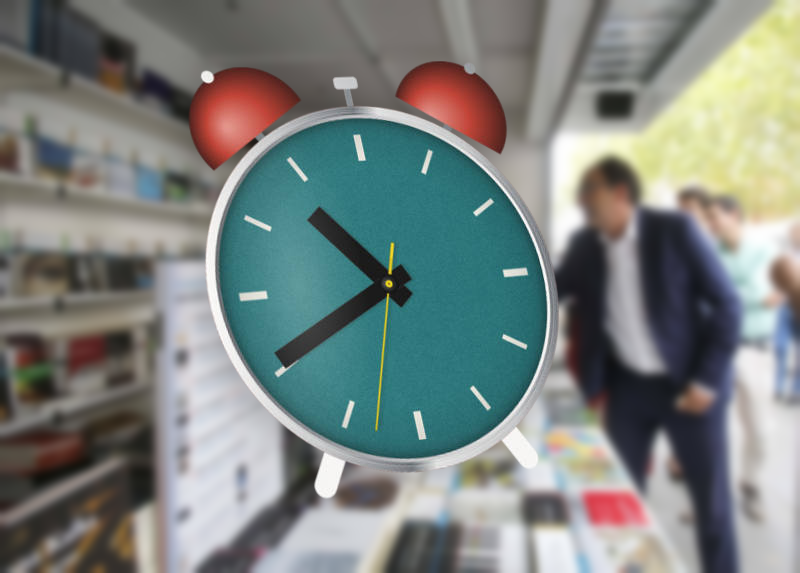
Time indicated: 10:40:33
